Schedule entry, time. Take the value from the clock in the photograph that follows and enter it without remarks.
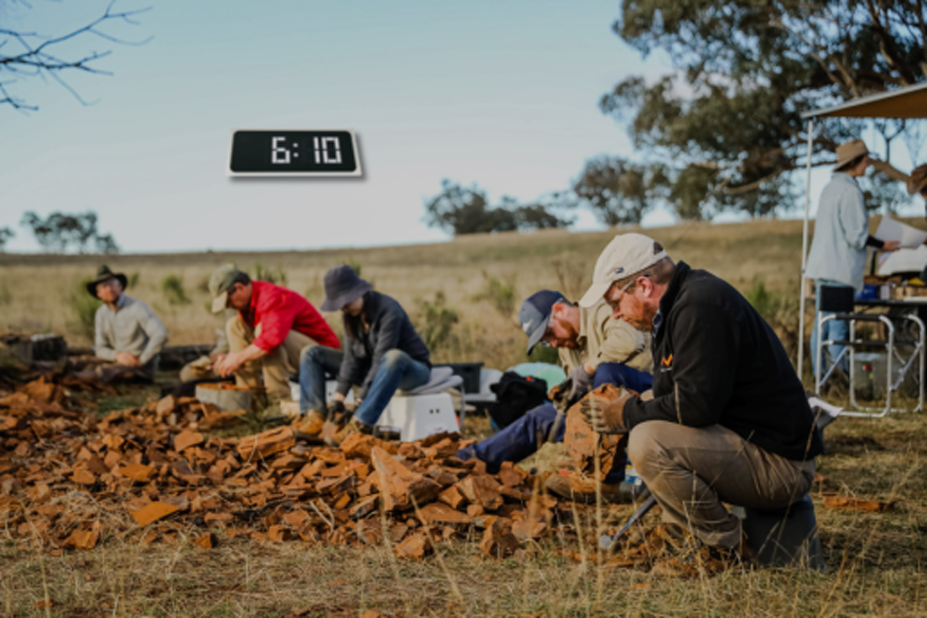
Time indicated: 6:10
